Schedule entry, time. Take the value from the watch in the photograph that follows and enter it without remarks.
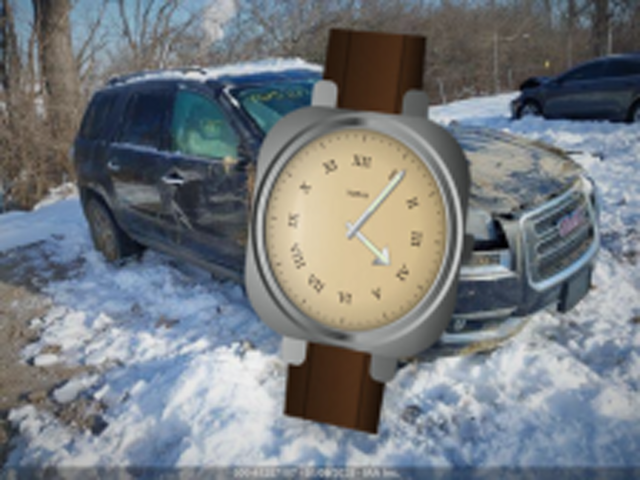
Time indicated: 4:06
